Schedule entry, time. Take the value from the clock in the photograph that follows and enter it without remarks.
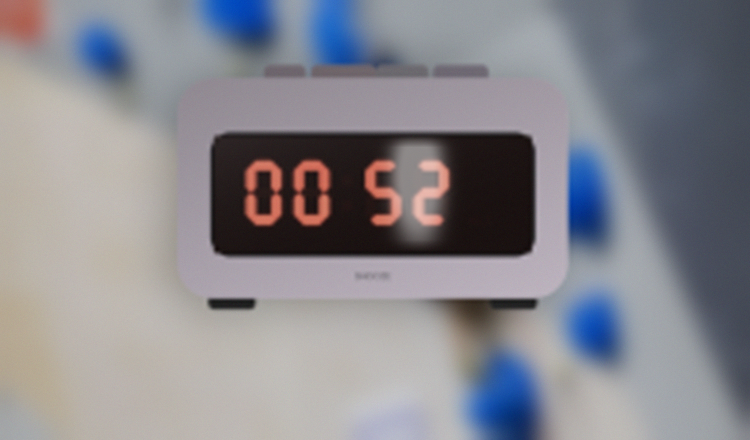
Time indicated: 0:52
